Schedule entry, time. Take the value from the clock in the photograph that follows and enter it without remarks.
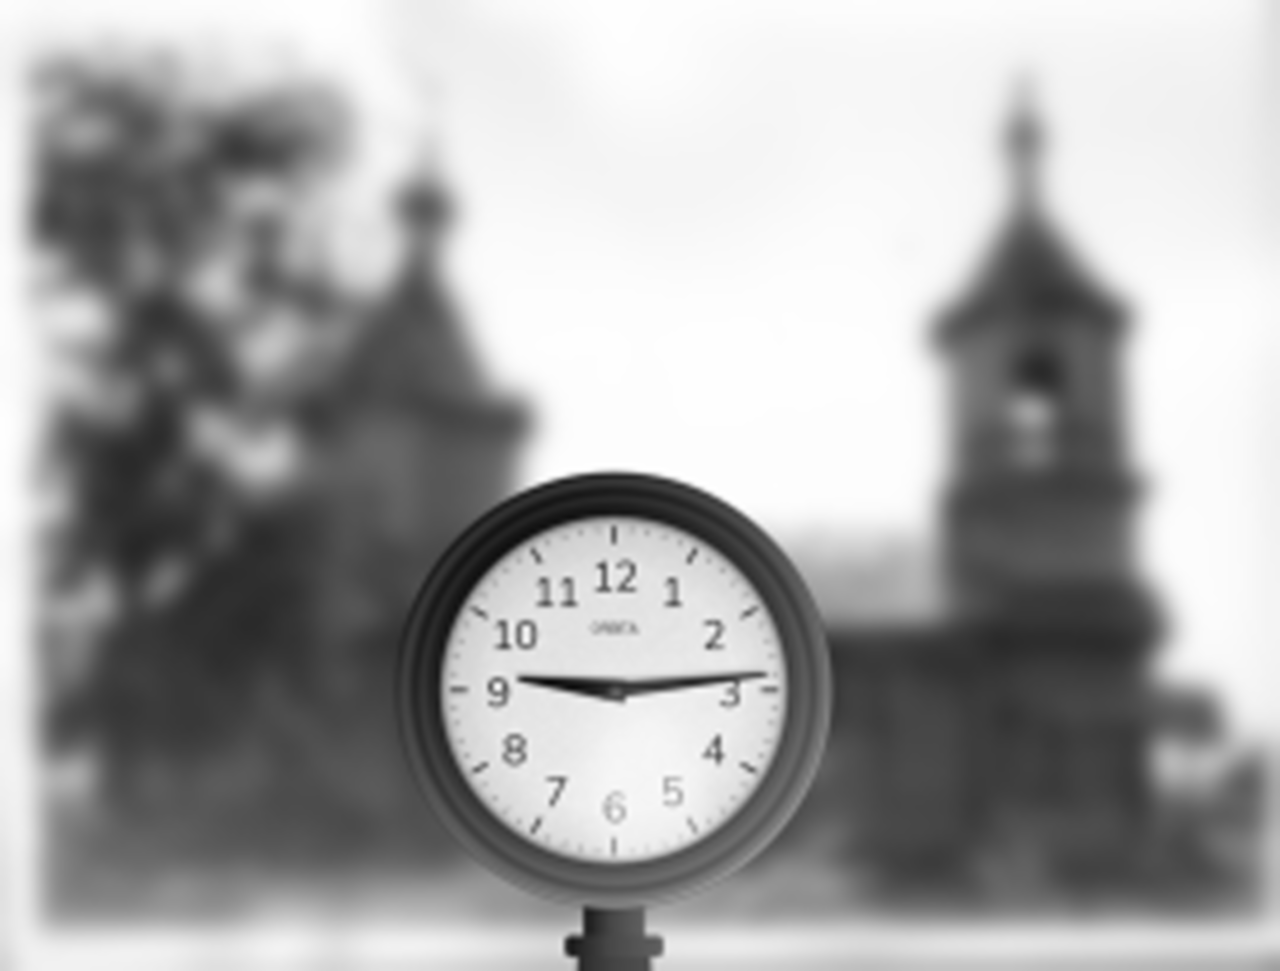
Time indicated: 9:14
